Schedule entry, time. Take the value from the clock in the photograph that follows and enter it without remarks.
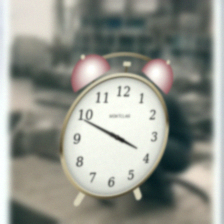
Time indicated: 3:49
